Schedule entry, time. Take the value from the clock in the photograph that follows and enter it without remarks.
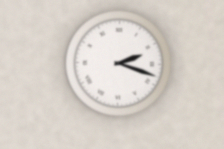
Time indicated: 2:18
